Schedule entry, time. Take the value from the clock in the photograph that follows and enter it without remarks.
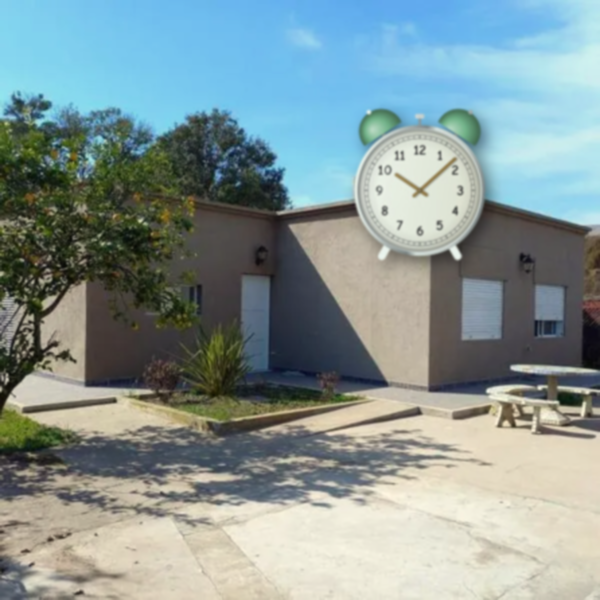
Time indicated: 10:08
